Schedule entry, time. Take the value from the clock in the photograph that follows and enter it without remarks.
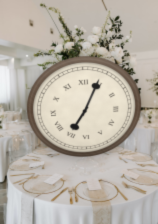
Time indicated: 7:04
